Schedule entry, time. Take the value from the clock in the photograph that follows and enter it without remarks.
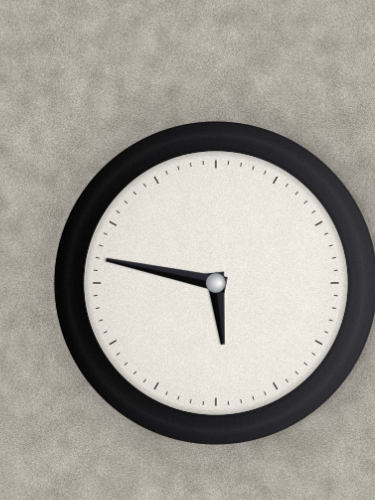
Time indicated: 5:47
